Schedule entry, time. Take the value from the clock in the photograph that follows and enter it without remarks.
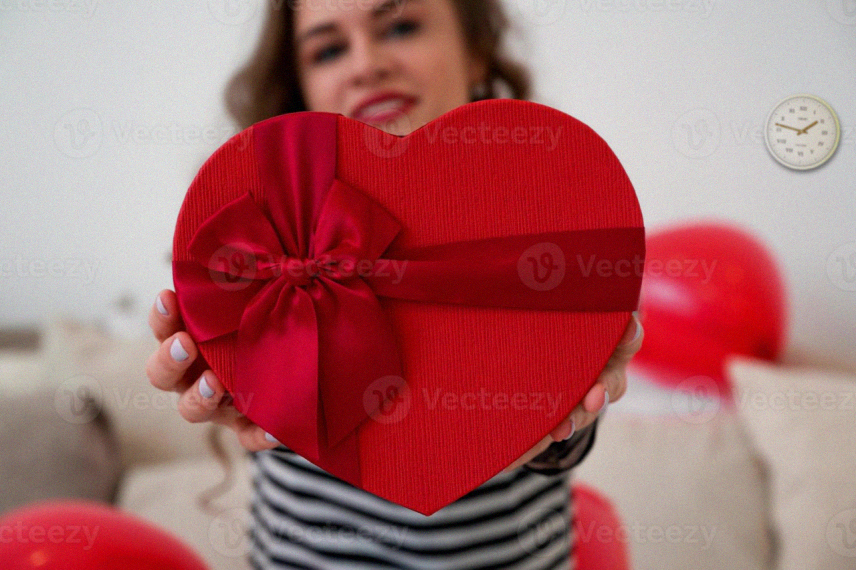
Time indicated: 1:47
